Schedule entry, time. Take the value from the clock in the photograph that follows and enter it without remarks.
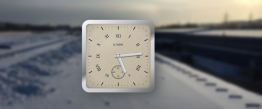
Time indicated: 5:14
